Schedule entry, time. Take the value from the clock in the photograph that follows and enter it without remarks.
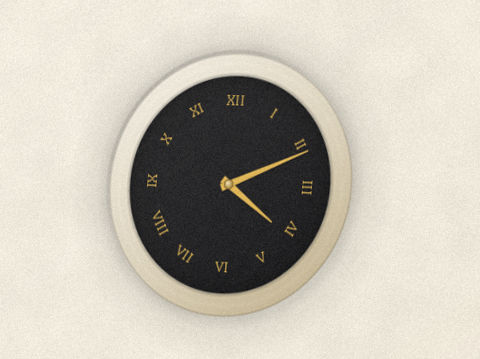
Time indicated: 4:11
